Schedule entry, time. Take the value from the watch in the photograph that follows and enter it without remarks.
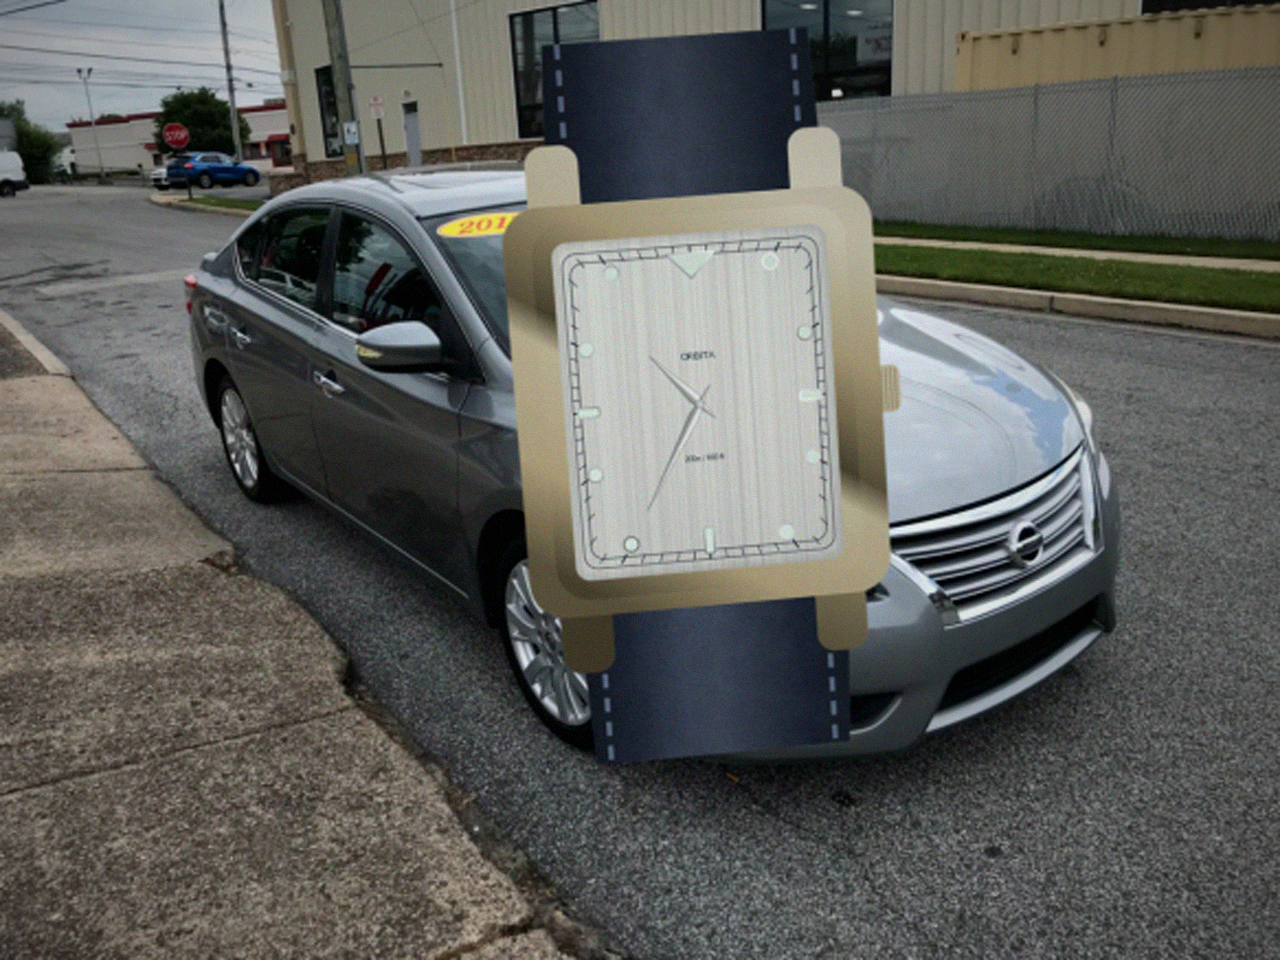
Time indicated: 10:35
